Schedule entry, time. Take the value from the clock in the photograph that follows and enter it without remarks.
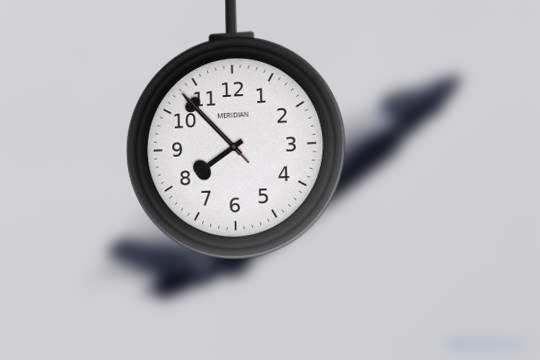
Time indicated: 7:52:53
